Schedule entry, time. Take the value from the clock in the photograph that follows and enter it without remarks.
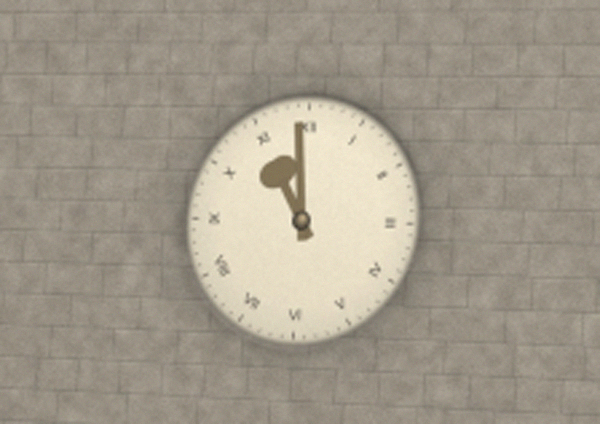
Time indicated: 10:59
